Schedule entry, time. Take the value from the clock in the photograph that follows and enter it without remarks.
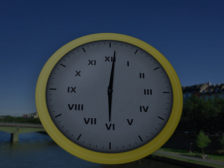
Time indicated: 6:01
